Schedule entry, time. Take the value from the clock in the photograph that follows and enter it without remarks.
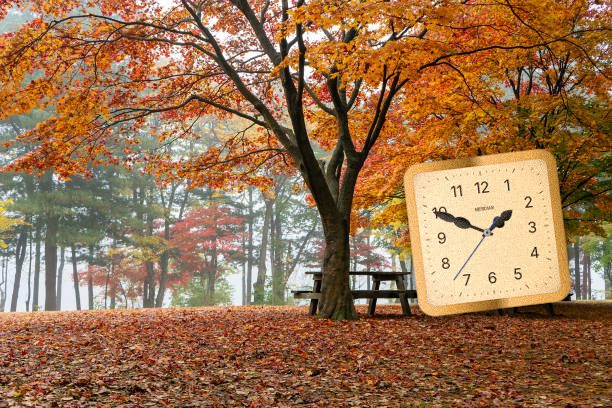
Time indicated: 1:49:37
